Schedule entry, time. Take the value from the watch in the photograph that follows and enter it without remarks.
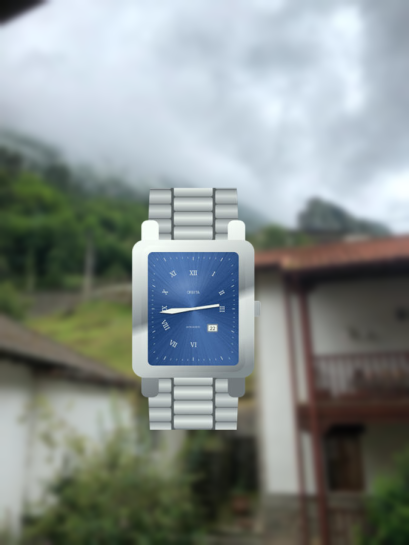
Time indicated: 2:44
